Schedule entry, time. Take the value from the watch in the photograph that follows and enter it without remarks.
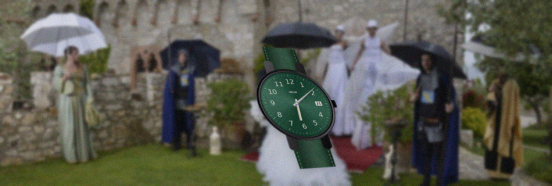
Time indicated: 6:09
